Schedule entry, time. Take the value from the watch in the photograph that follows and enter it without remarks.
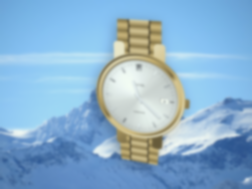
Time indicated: 11:22
